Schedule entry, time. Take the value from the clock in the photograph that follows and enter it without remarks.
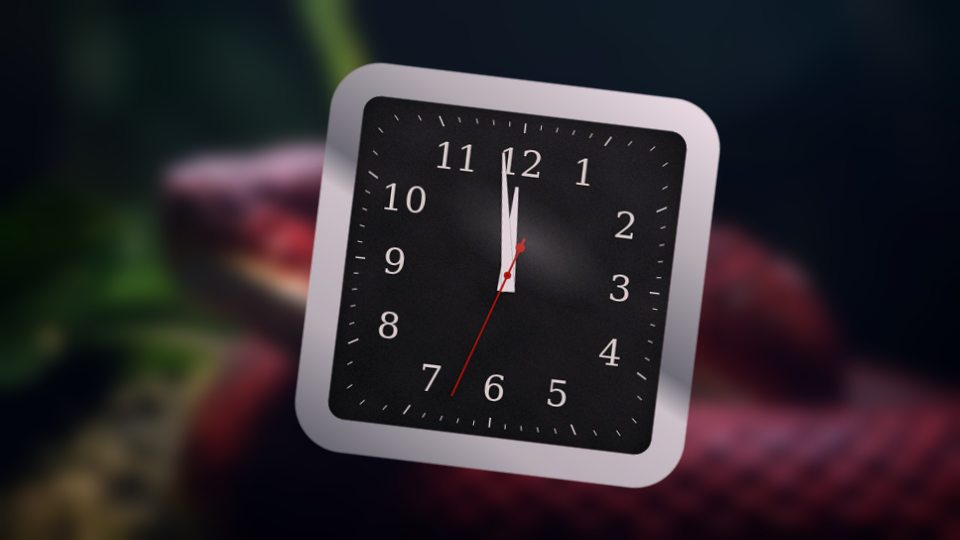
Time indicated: 11:58:33
